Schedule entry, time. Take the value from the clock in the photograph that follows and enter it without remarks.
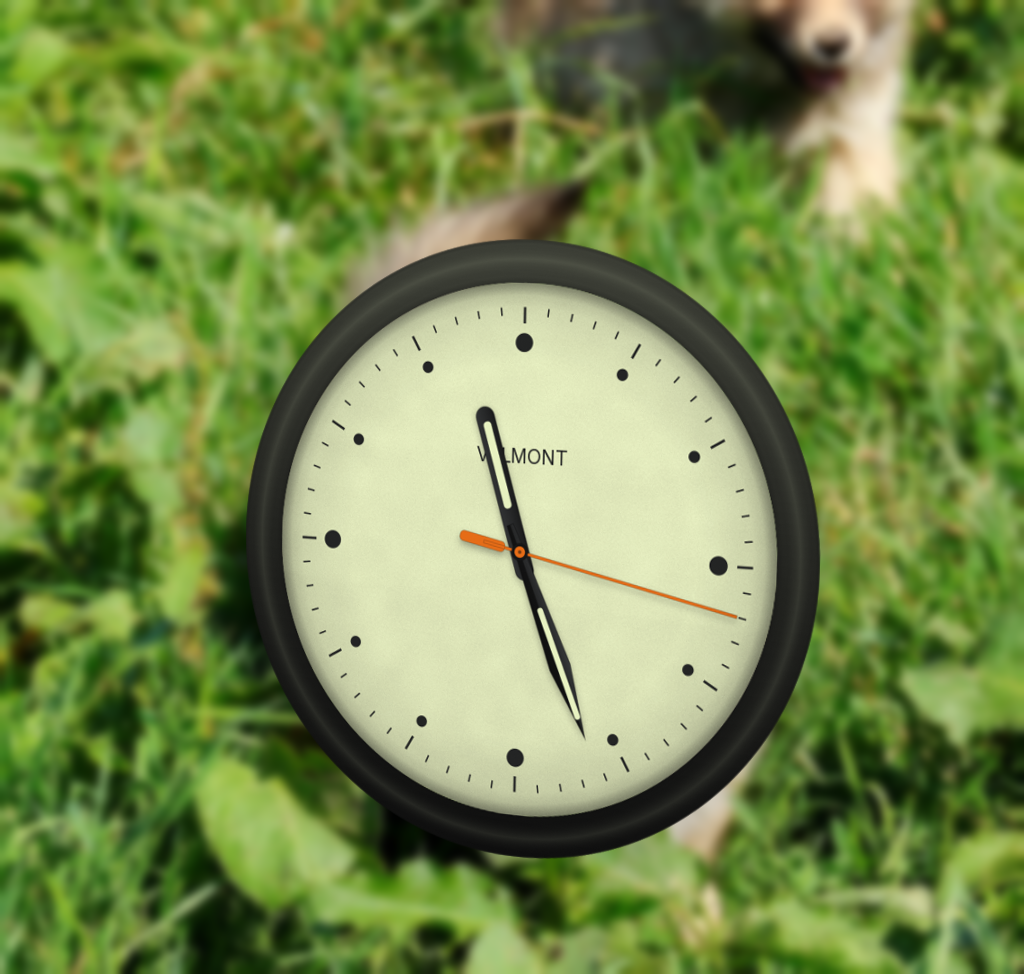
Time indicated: 11:26:17
